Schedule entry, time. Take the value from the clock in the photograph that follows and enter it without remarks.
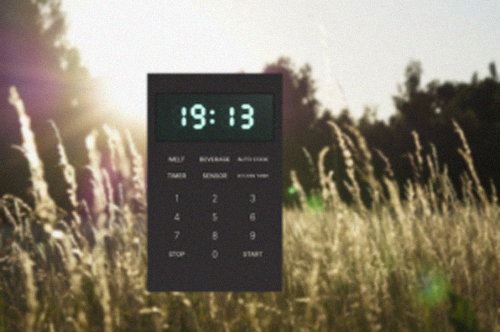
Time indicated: 19:13
